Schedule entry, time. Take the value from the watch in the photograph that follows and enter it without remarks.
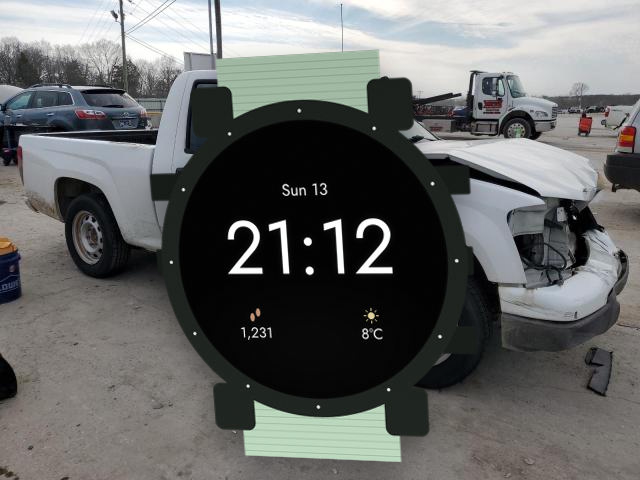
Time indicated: 21:12
